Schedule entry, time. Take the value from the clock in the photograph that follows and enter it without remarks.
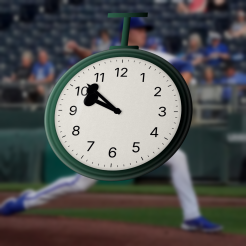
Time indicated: 9:52
